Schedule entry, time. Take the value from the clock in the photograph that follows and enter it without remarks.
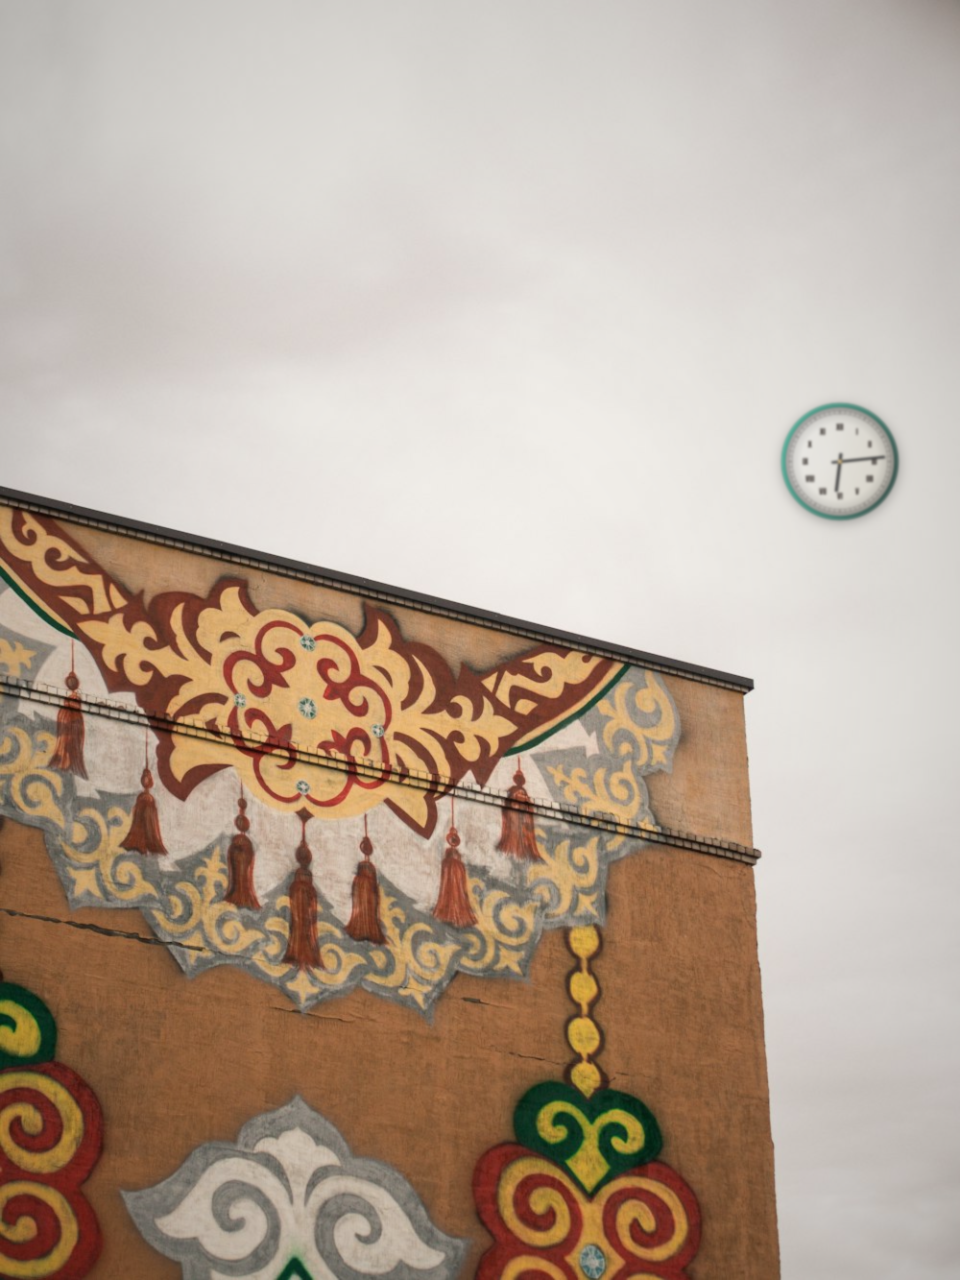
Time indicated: 6:14
